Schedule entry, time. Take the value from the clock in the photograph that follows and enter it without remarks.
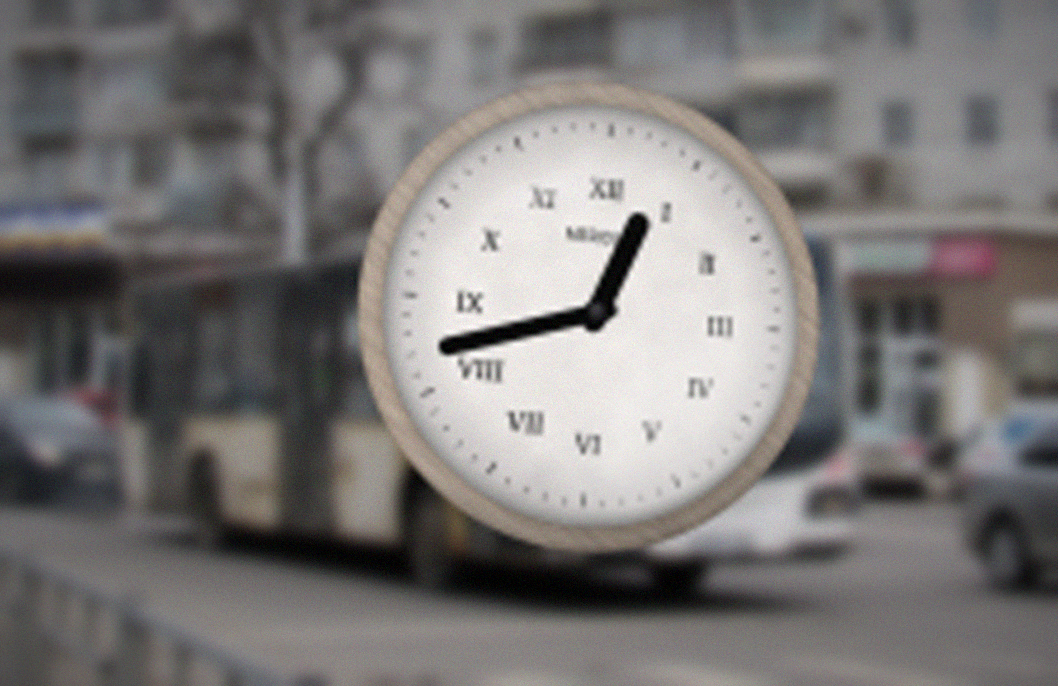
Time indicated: 12:42
